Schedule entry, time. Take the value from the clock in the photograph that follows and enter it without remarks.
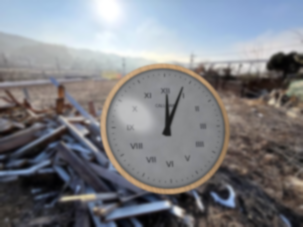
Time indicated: 12:04
